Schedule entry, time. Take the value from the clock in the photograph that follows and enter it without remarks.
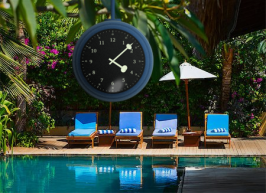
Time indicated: 4:08
